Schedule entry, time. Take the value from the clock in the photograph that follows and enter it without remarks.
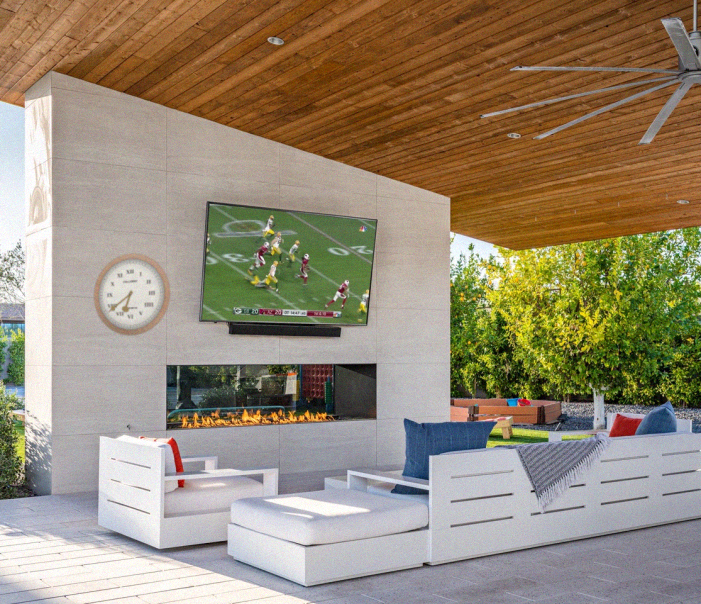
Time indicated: 6:39
